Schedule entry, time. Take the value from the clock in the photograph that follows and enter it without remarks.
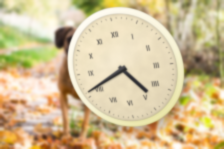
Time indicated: 4:41
